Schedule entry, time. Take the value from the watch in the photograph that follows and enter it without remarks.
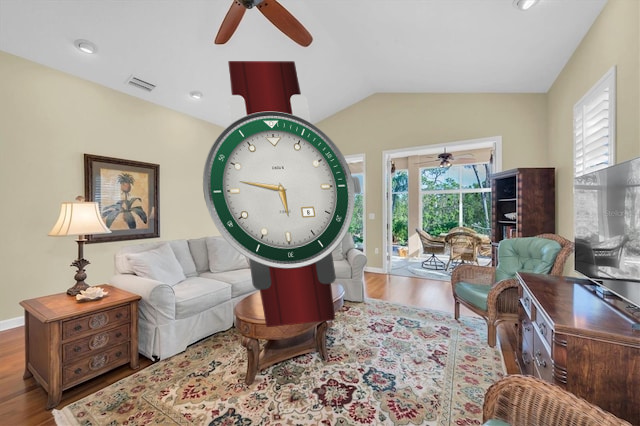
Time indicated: 5:47
